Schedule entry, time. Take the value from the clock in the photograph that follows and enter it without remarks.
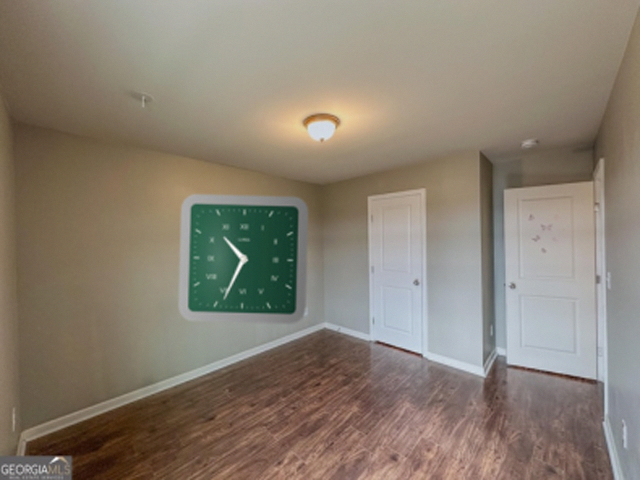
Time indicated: 10:34
